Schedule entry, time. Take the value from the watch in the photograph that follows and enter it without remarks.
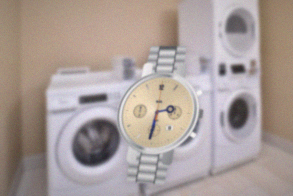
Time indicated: 2:31
